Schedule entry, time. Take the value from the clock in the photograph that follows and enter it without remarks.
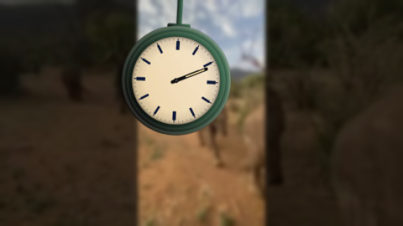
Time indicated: 2:11
